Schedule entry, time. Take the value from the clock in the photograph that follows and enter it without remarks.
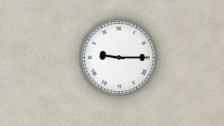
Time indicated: 9:15
